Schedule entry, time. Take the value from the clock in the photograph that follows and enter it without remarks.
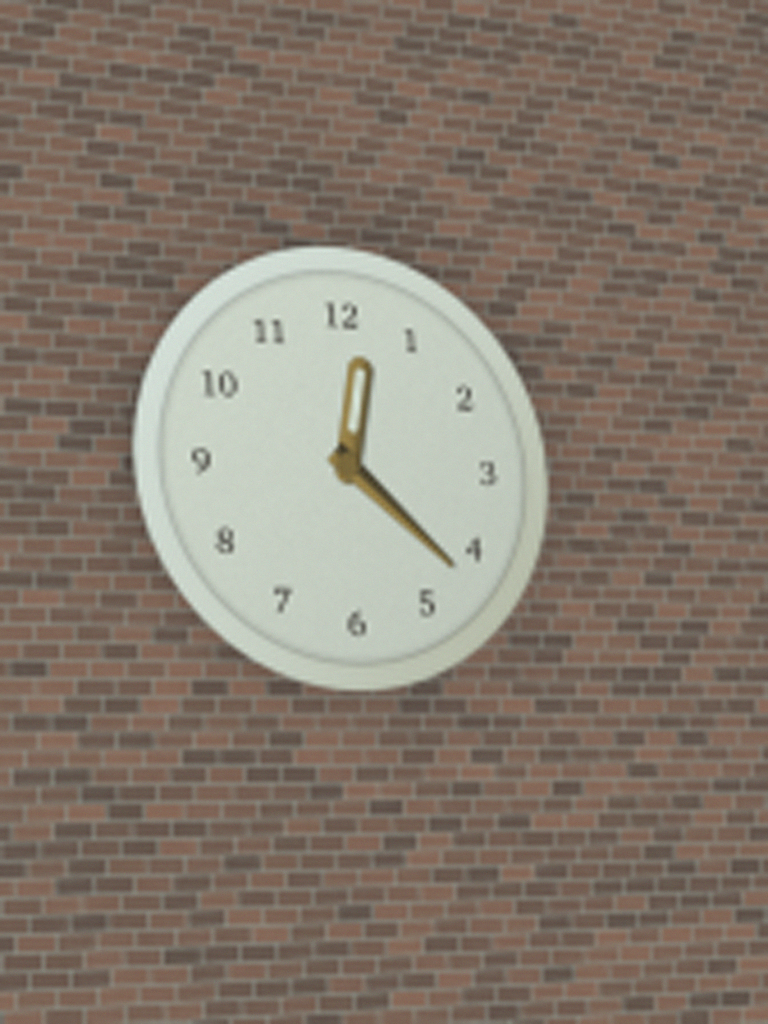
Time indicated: 12:22
